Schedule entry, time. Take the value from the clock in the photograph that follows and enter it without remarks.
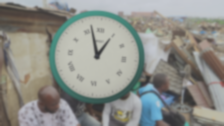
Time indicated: 12:57
